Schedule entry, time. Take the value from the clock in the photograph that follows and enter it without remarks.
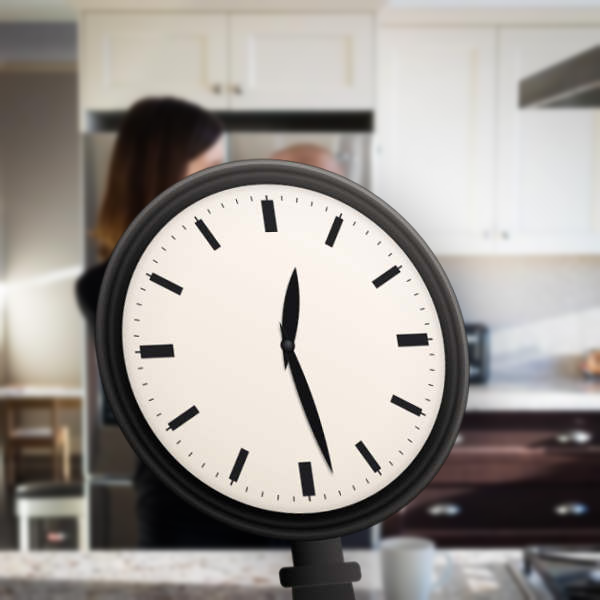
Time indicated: 12:28
